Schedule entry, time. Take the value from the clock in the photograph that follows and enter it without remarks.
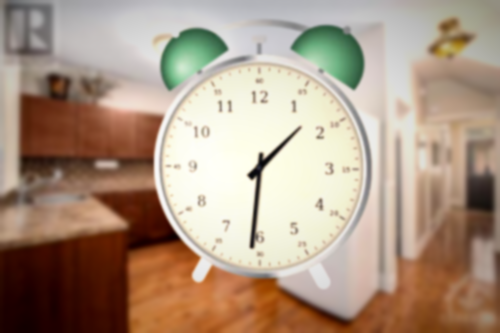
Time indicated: 1:31
